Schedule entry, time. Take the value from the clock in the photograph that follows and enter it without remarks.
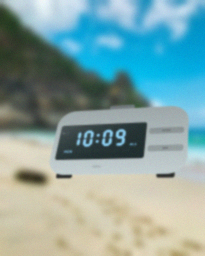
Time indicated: 10:09
